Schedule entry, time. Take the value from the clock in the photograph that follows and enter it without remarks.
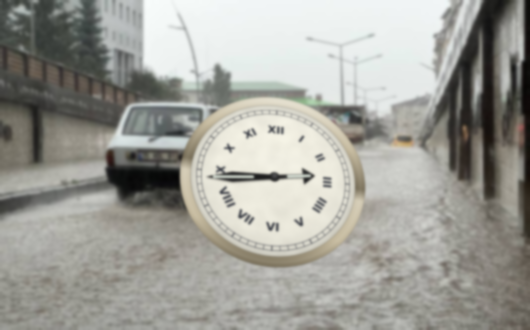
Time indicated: 2:44
